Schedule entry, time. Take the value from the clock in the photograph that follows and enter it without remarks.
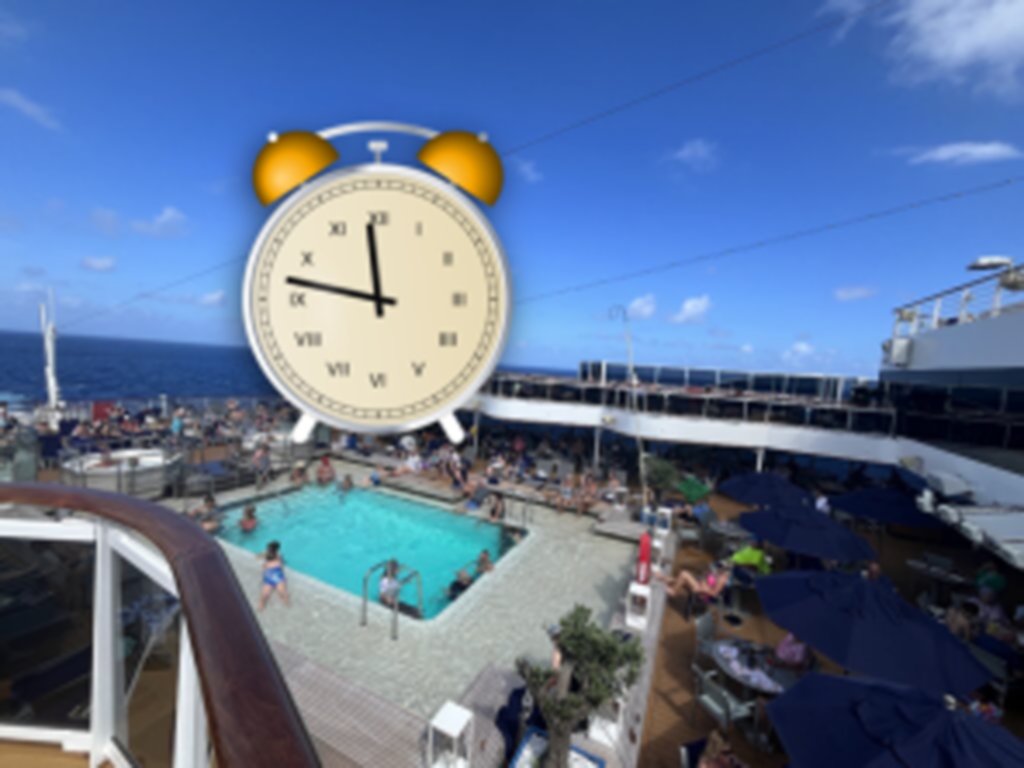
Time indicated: 11:47
